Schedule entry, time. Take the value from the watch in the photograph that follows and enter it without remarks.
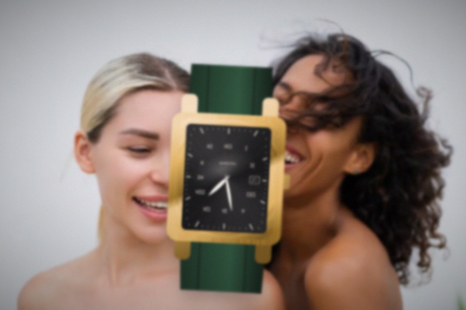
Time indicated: 7:28
